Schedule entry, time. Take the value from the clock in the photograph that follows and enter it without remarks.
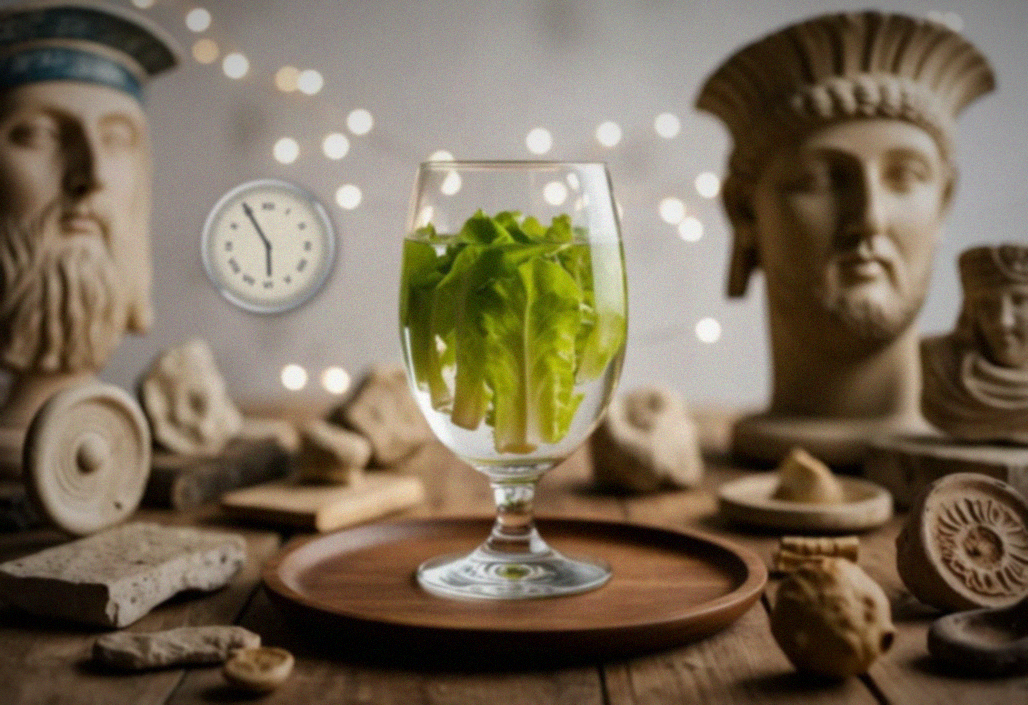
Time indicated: 5:55
